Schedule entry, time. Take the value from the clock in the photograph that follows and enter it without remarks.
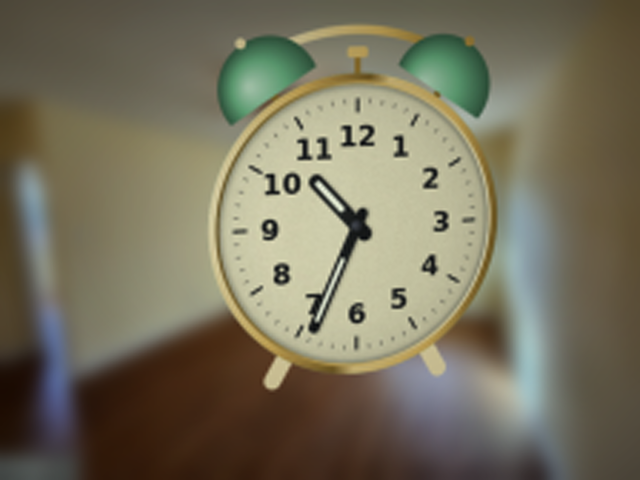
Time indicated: 10:34
